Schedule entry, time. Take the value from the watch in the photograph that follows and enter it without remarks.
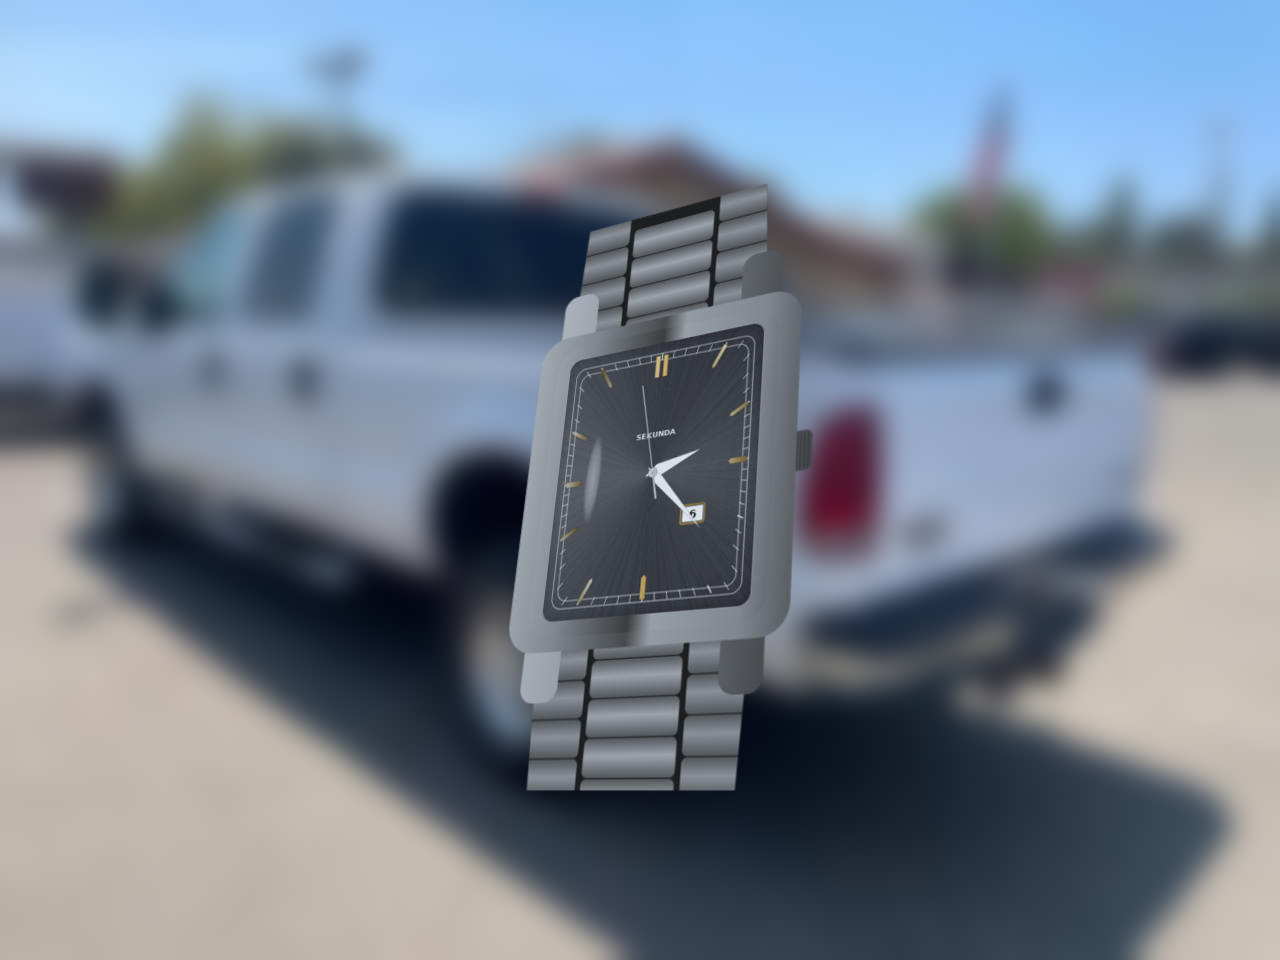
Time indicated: 2:22:58
